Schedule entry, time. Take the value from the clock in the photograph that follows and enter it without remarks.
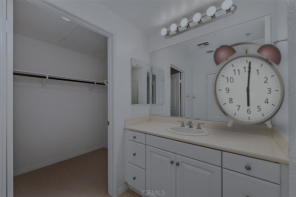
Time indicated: 6:01
